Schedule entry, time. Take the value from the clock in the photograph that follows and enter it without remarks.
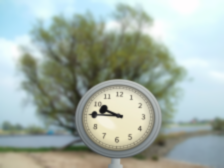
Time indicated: 9:45
